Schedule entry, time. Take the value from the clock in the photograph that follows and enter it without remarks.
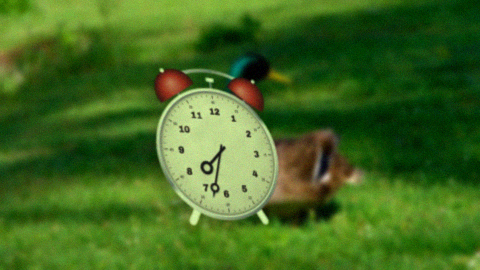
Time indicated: 7:33
